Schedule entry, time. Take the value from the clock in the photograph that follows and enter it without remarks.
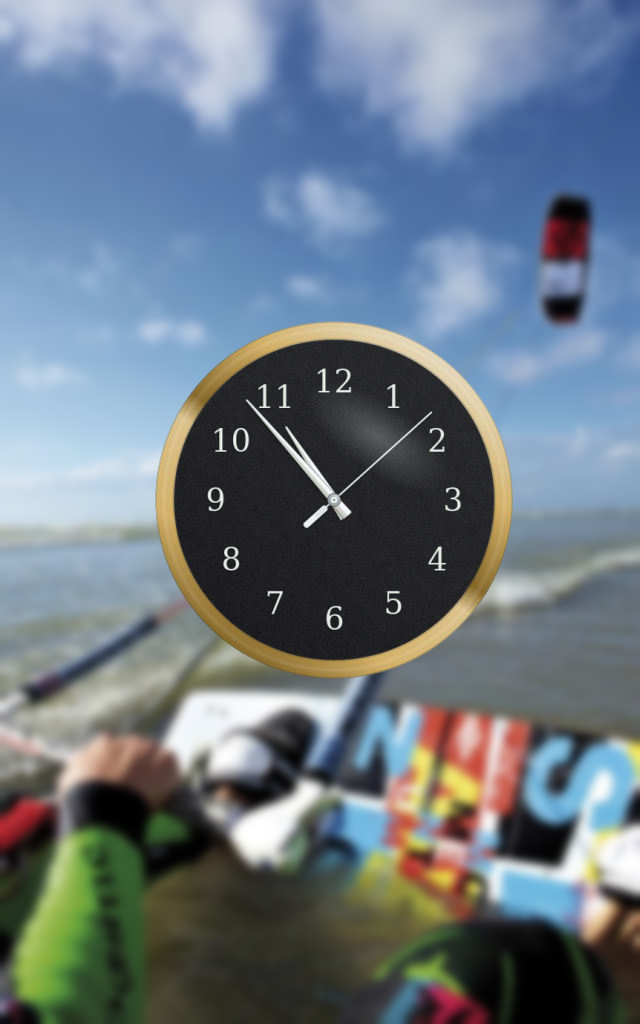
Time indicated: 10:53:08
